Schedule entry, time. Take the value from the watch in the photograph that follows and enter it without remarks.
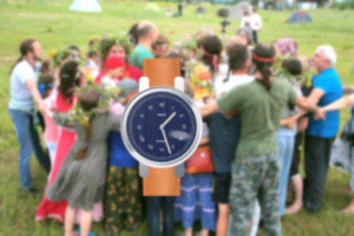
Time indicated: 1:27
